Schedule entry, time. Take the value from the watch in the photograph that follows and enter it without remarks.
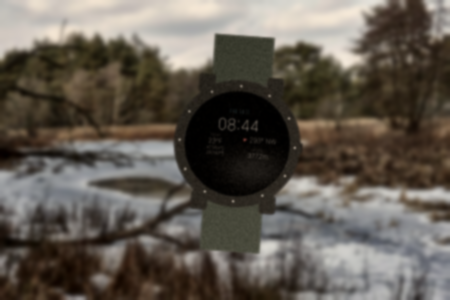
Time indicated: 8:44
